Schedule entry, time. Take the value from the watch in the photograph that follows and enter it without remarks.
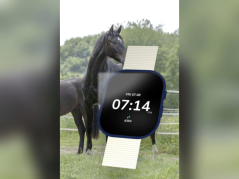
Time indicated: 7:14
